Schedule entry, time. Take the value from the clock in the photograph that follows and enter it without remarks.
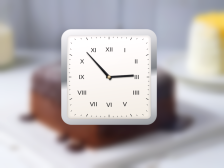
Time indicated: 2:53
